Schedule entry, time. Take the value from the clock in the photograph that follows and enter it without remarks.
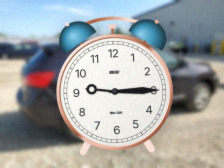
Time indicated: 9:15
